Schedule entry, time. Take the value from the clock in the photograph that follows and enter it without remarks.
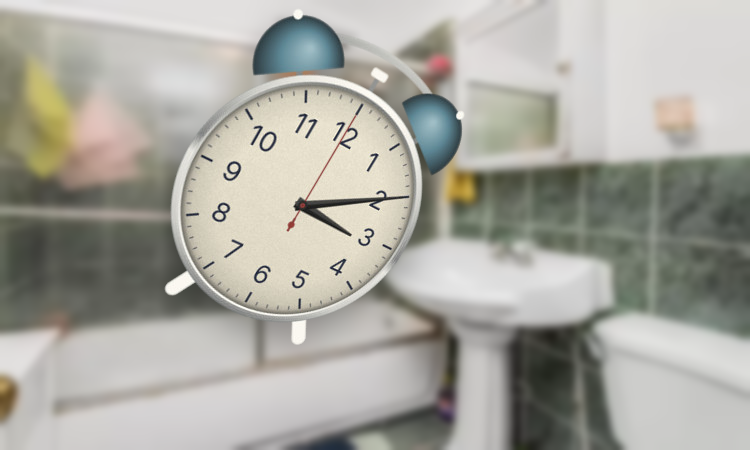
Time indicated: 3:10:00
